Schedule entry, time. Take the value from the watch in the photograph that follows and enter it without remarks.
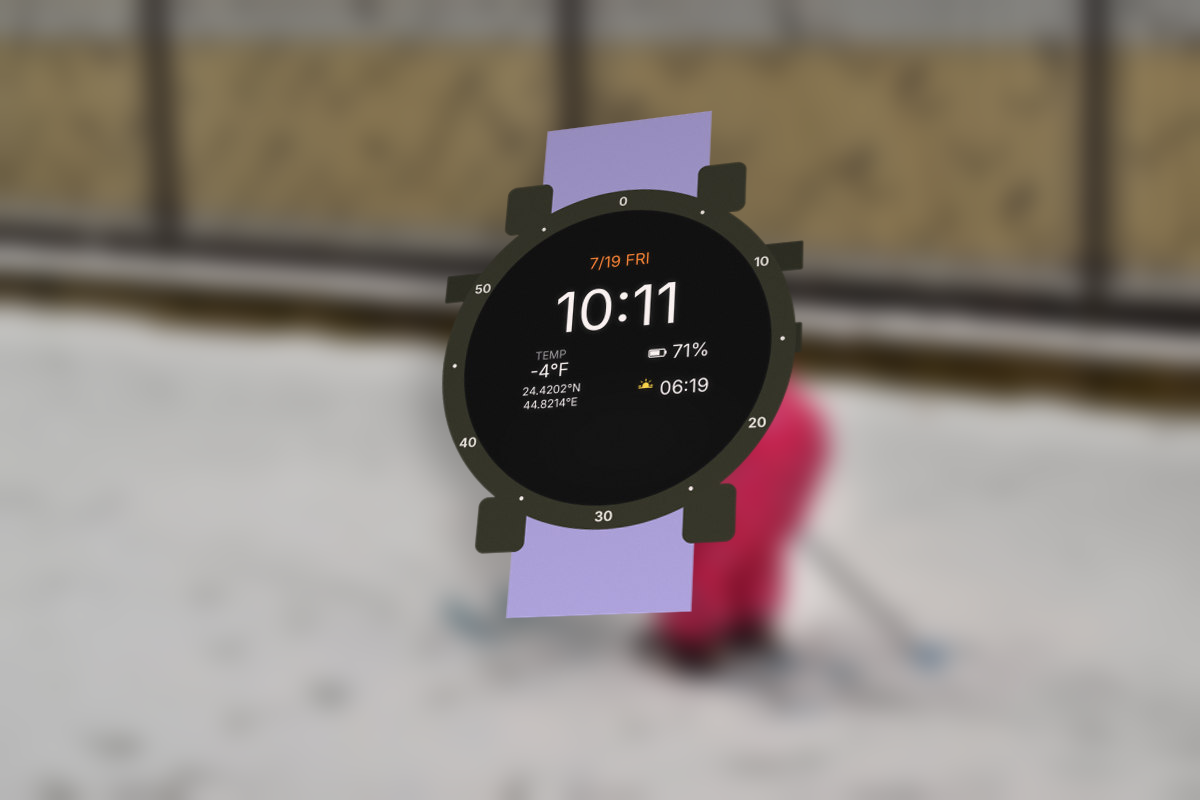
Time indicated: 10:11
